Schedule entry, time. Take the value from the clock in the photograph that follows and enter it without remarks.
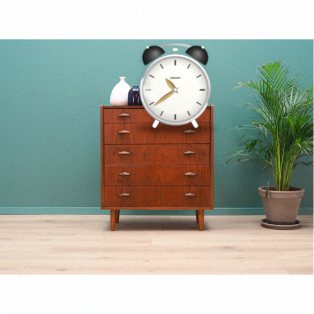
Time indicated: 10:39
